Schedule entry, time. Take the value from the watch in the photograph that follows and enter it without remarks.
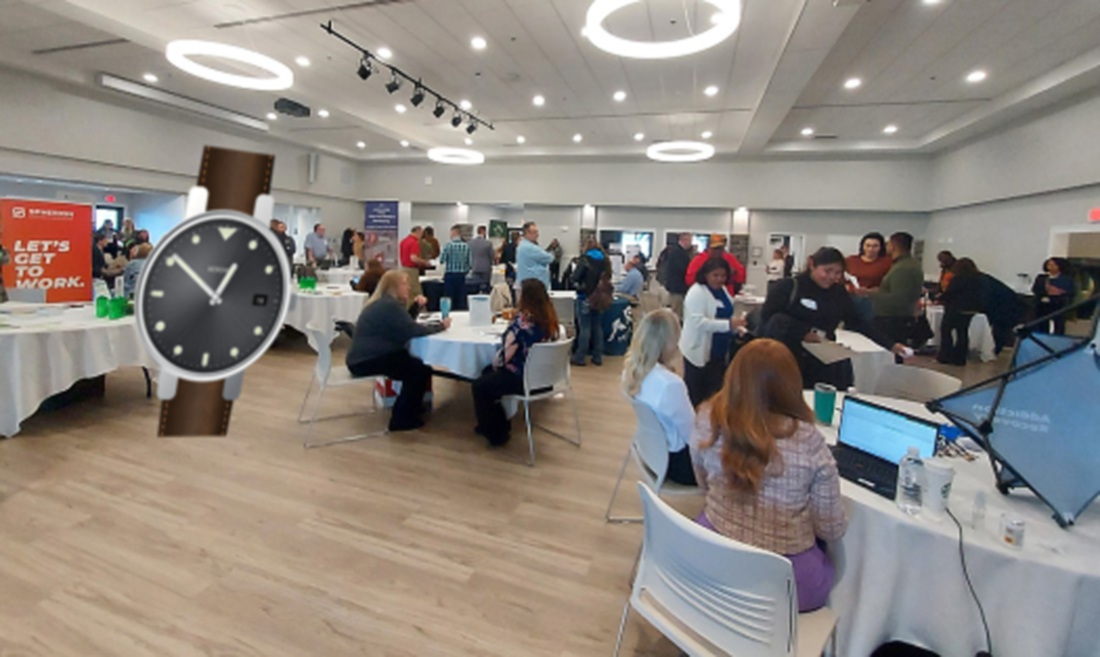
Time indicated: 12:51
